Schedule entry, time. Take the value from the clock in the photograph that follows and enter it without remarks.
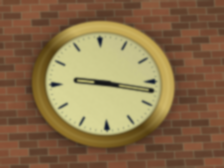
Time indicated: 9:17
